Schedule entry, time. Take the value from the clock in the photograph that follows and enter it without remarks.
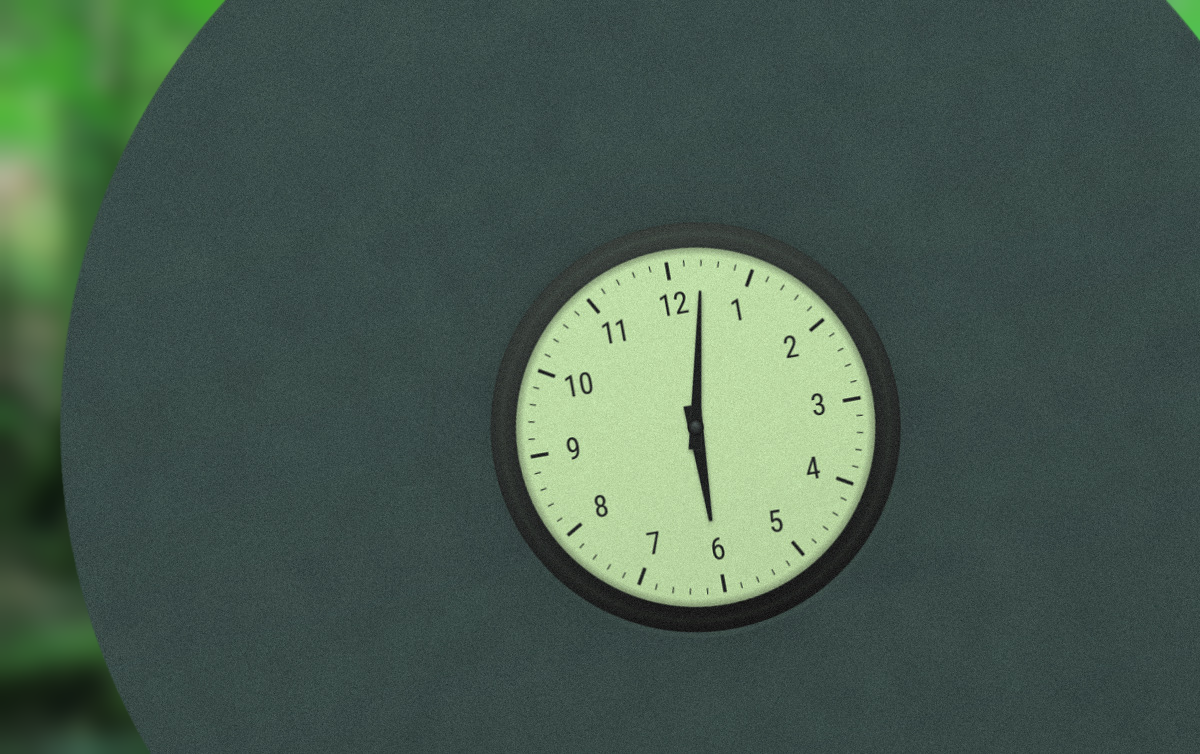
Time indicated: 6:02
